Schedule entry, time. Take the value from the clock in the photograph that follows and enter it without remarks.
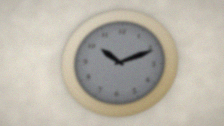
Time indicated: 10:11
